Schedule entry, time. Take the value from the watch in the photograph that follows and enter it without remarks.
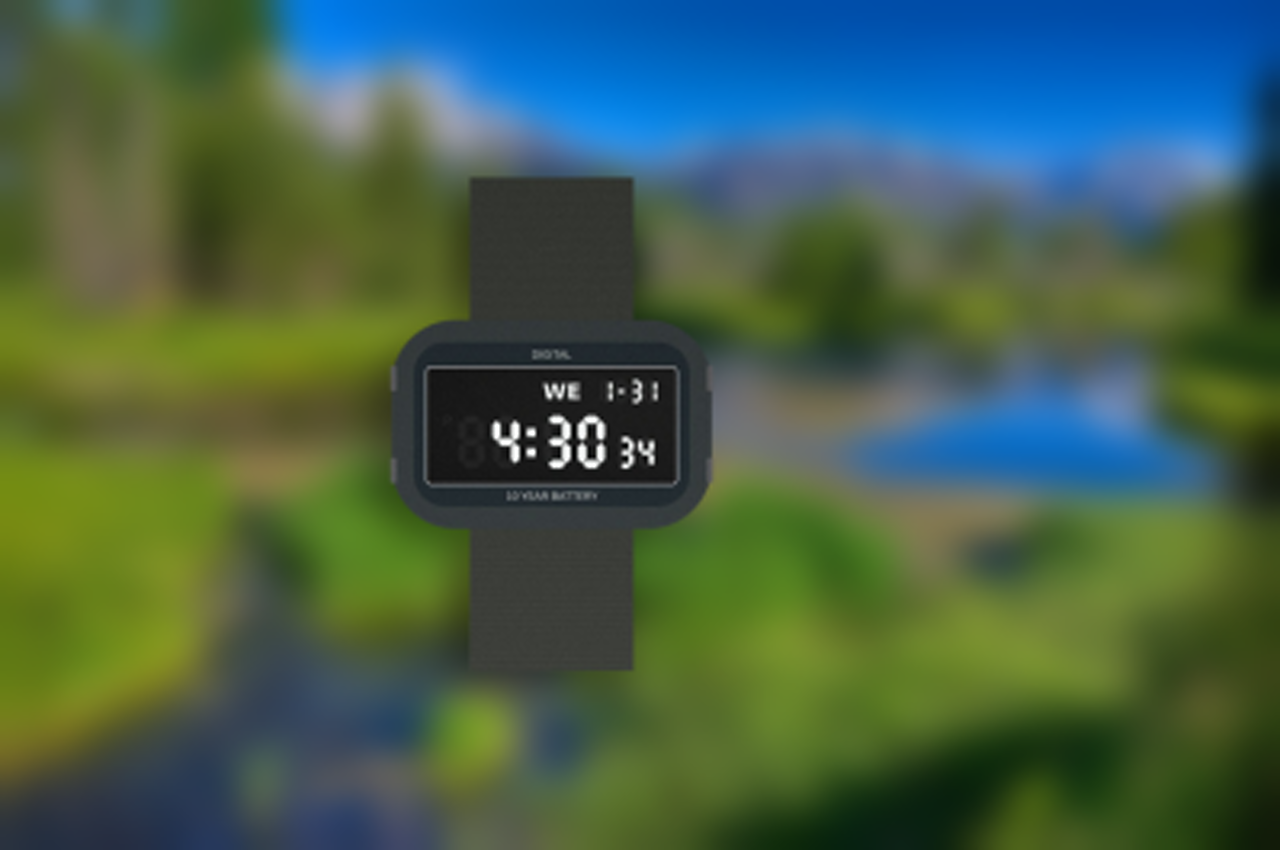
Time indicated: 4:30:34
